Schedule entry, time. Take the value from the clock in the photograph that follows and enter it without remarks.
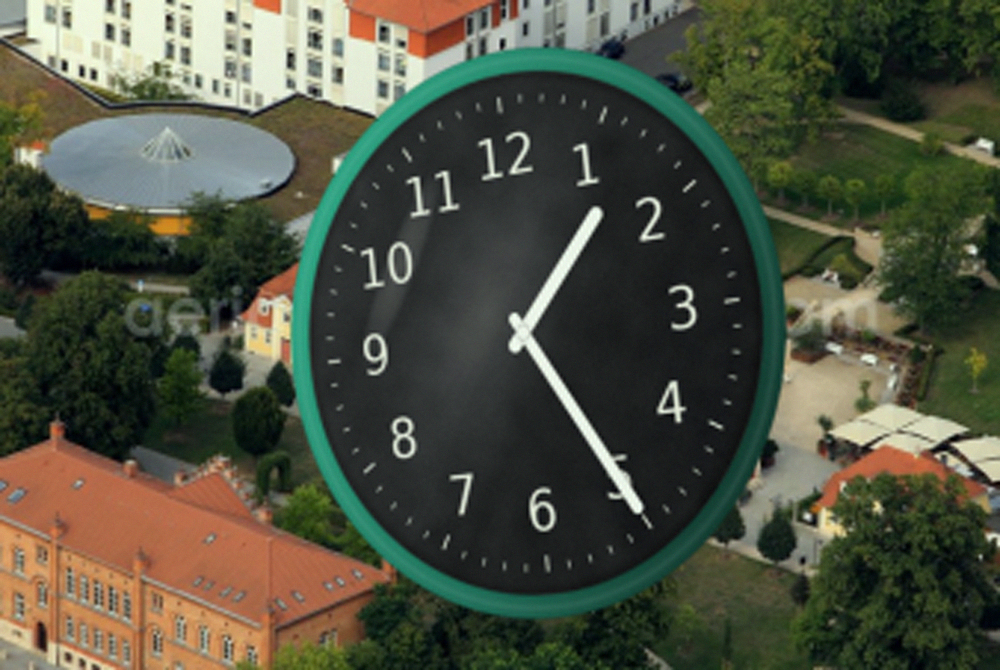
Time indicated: 1:25
